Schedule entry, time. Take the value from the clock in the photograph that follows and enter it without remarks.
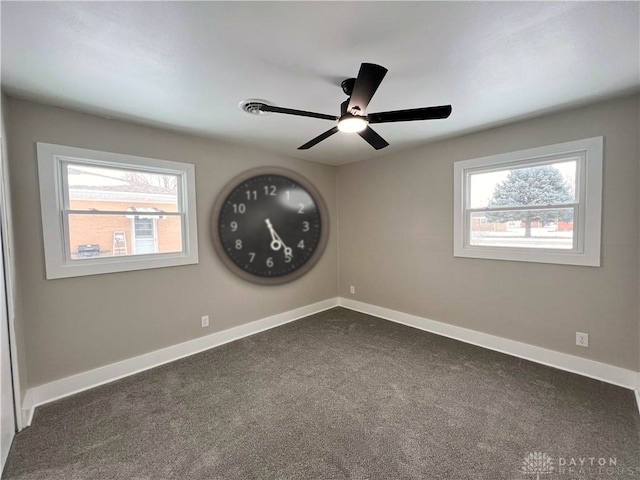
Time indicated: 5:24
